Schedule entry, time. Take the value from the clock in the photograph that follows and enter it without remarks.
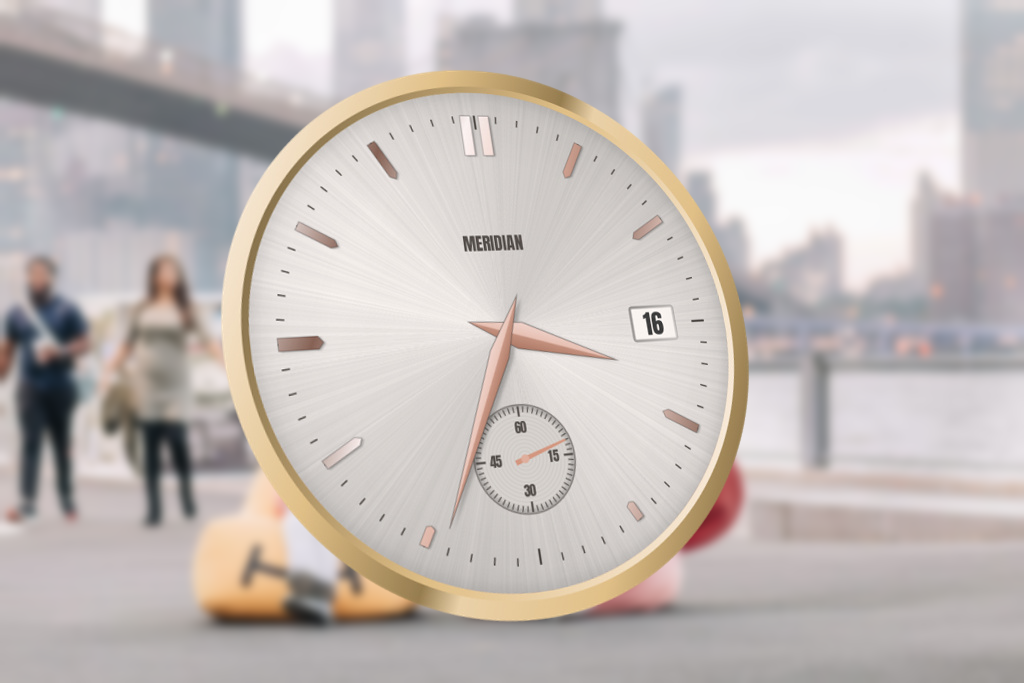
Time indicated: 3:34:12
